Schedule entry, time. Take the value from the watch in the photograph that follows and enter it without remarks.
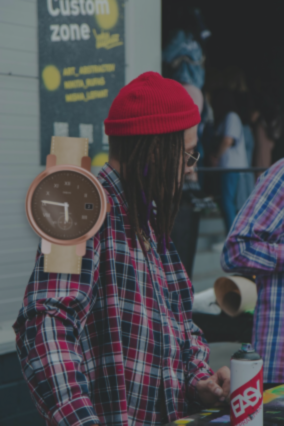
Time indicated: 5:46
